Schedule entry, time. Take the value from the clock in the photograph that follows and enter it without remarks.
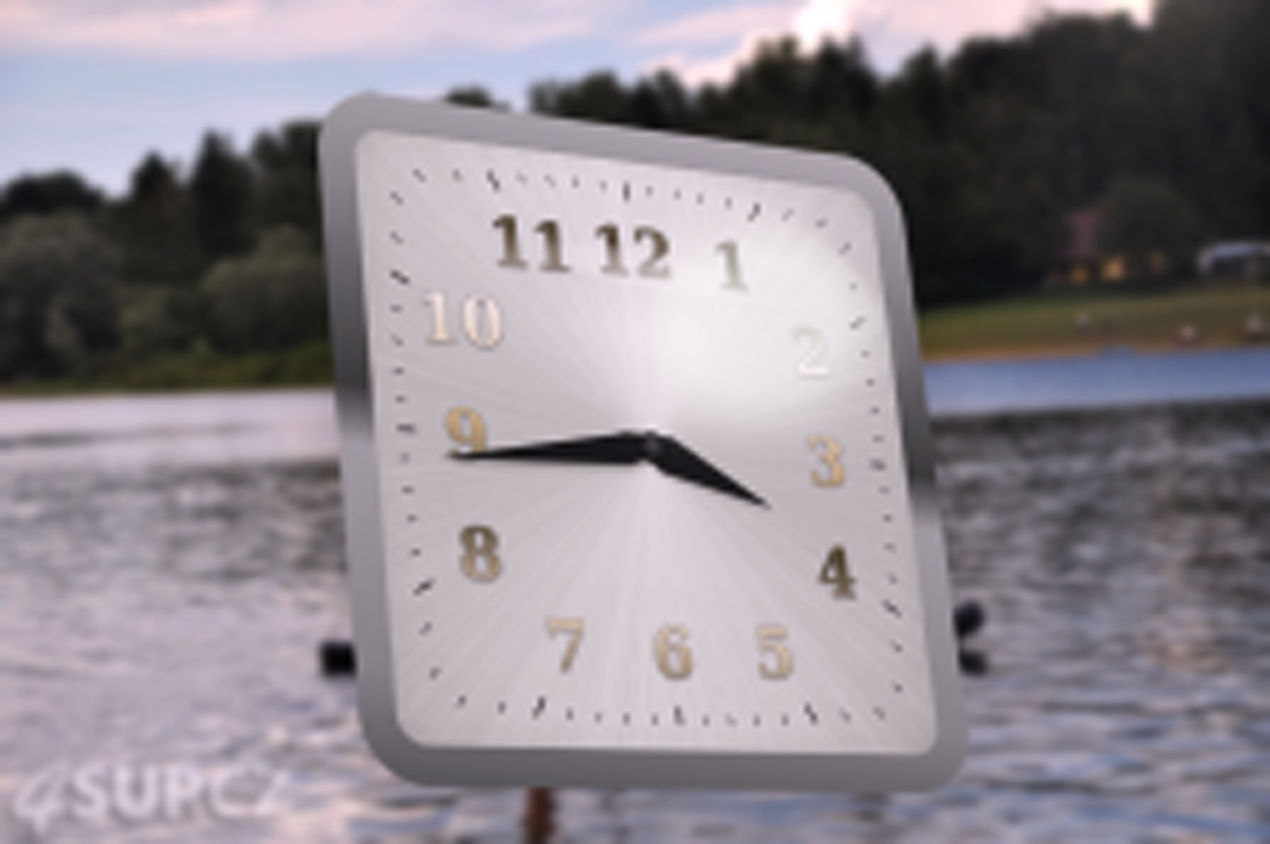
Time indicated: 3:44
